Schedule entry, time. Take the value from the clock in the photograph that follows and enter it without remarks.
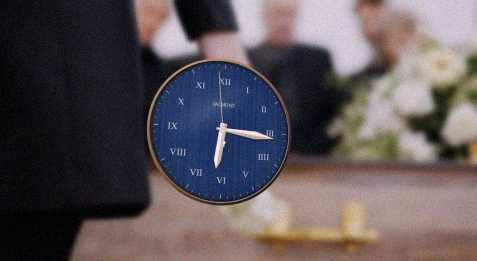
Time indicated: 6:15:59
